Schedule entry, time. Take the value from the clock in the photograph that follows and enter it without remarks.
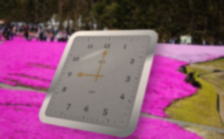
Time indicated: 9:00
